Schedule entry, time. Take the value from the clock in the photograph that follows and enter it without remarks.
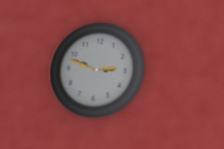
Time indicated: 2:48
